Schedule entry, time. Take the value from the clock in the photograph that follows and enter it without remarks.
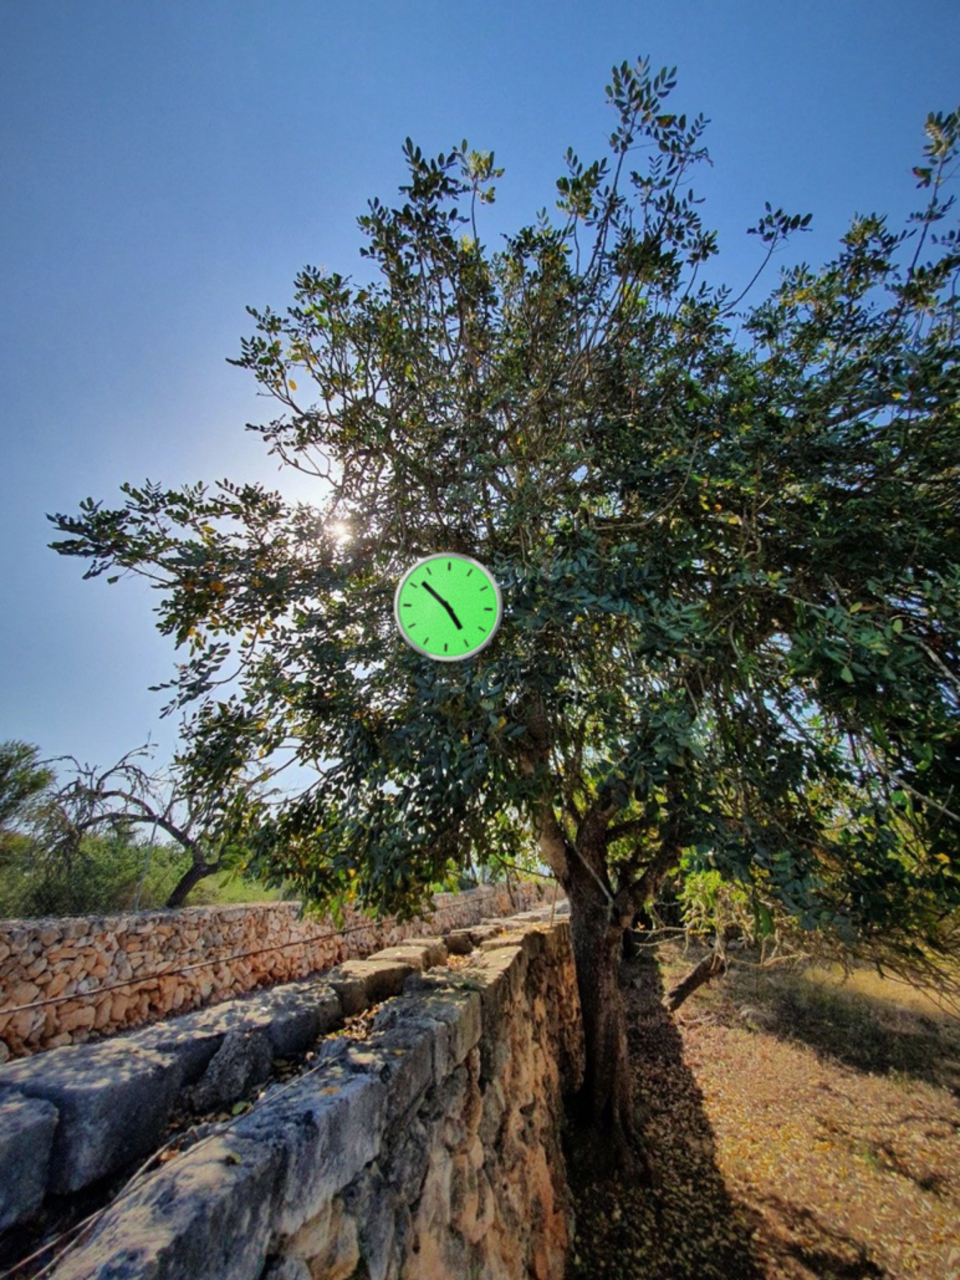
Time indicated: 4:52
